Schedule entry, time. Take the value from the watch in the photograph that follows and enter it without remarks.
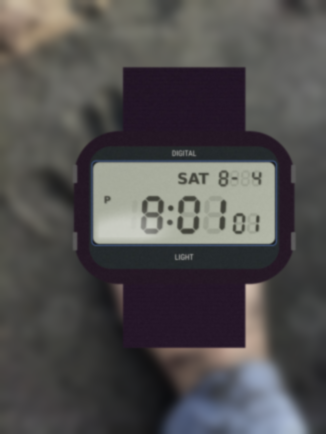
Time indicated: 8:01:01
